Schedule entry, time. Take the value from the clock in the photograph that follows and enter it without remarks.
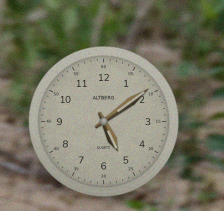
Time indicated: 5:09
